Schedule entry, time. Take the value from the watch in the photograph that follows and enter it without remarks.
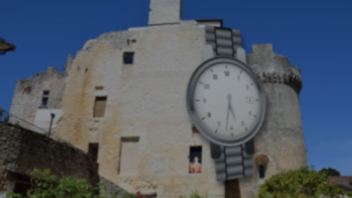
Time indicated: 5:32
